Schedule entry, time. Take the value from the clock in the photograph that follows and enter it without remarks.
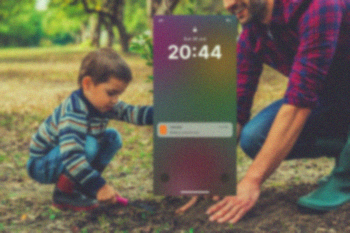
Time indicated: 20:44
